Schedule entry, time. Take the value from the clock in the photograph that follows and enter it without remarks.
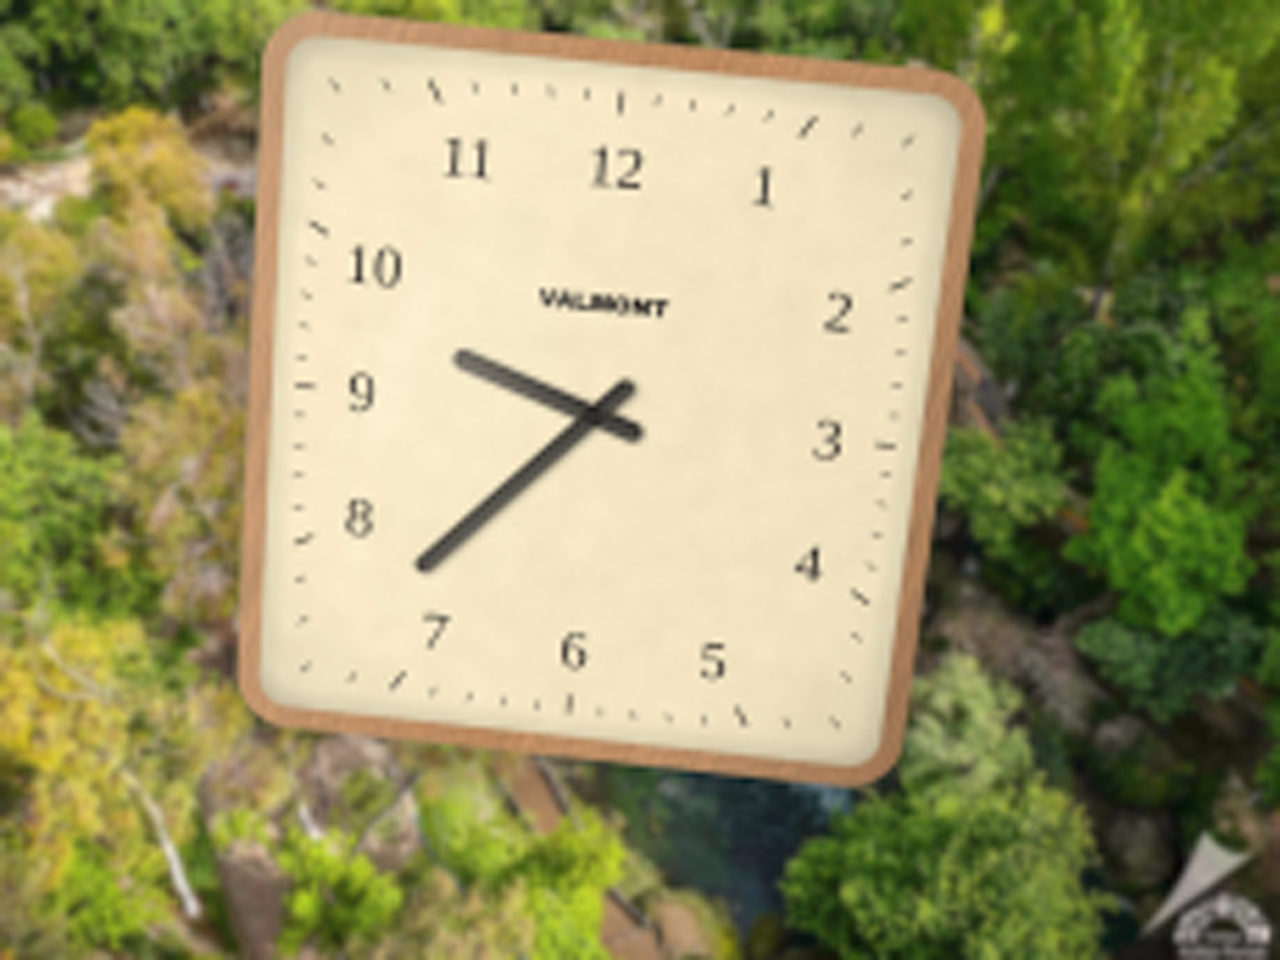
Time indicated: 9:37
